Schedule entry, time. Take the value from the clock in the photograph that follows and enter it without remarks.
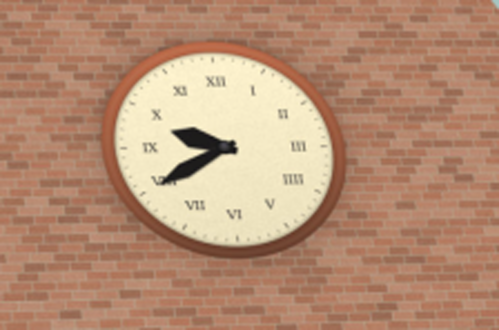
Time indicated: 9:40
